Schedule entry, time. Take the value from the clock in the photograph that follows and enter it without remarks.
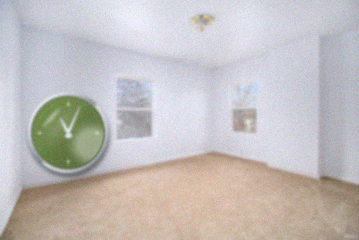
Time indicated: 11:04
